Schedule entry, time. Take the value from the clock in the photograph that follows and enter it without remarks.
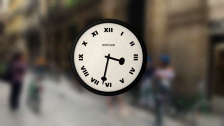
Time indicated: 3:32
